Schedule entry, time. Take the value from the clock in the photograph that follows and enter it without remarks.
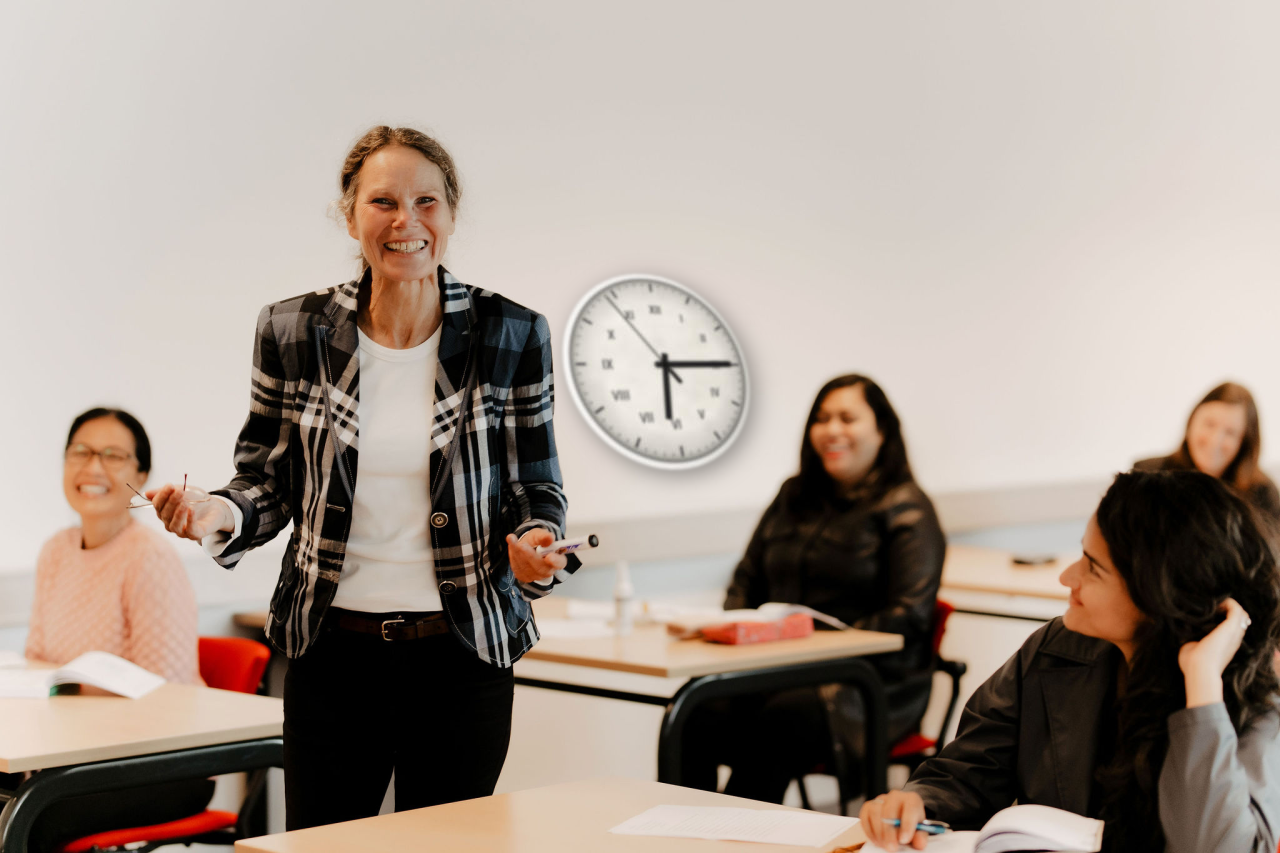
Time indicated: 6:14:54
